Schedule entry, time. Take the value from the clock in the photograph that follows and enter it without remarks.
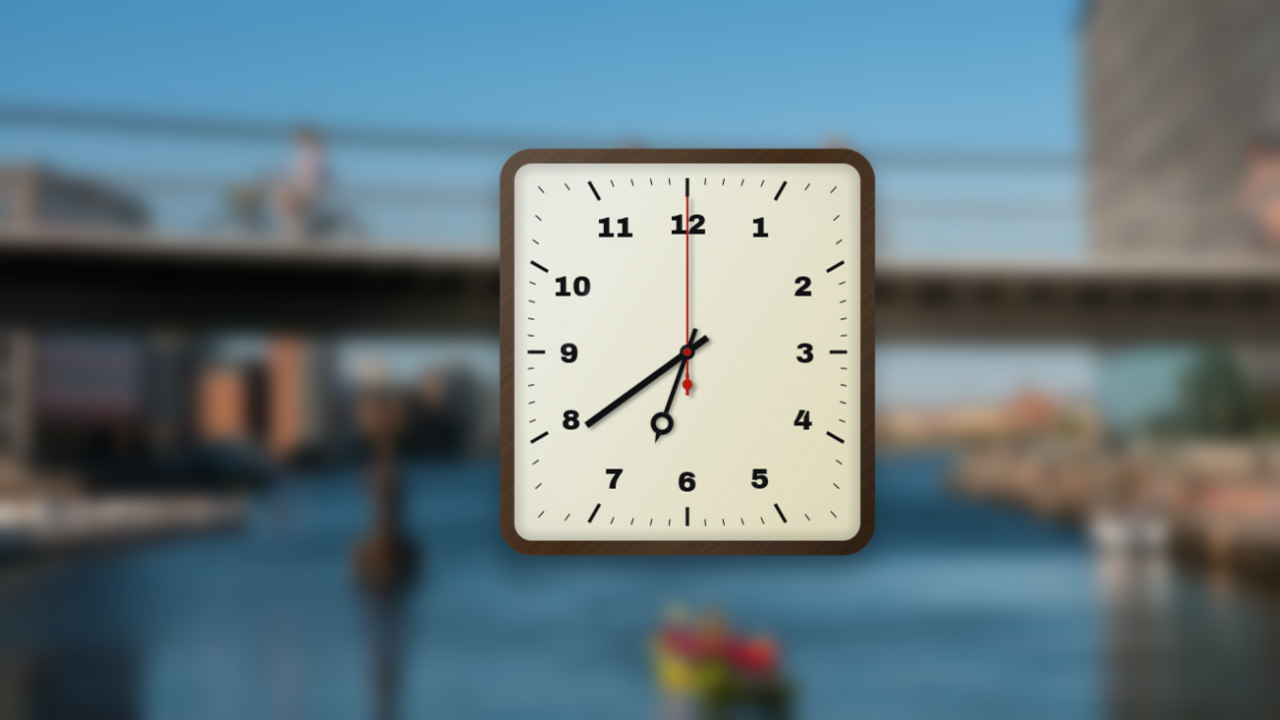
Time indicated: 6:39:00
